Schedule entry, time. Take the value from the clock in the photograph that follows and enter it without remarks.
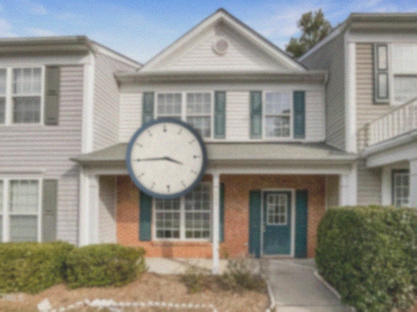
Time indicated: 3:45
